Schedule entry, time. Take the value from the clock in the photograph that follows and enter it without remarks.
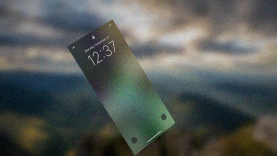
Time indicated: 12:37
